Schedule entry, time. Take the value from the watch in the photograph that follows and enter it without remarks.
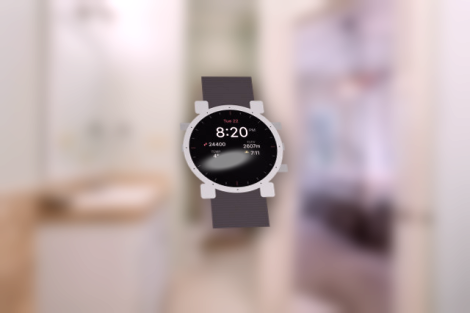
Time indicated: 8:20
